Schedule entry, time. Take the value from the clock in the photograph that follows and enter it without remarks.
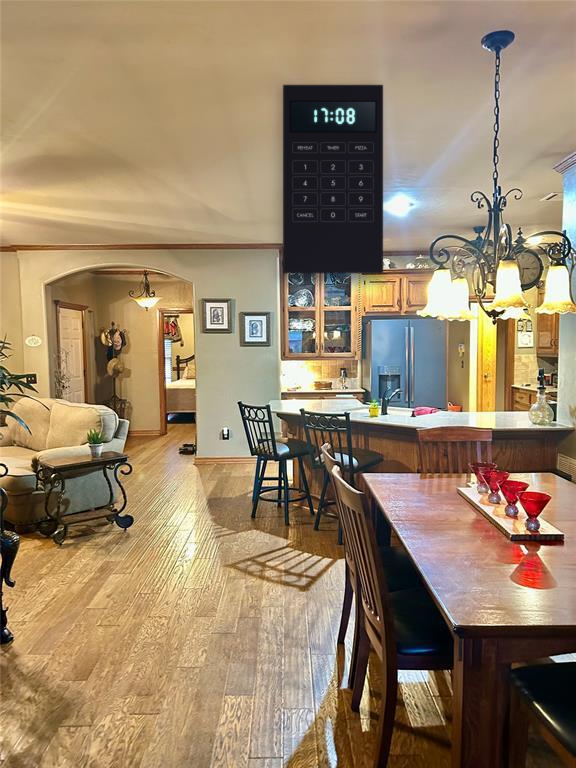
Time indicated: 17:08
